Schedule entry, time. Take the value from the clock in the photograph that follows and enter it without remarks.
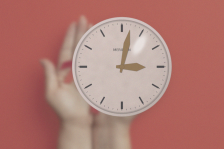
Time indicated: 3:02
